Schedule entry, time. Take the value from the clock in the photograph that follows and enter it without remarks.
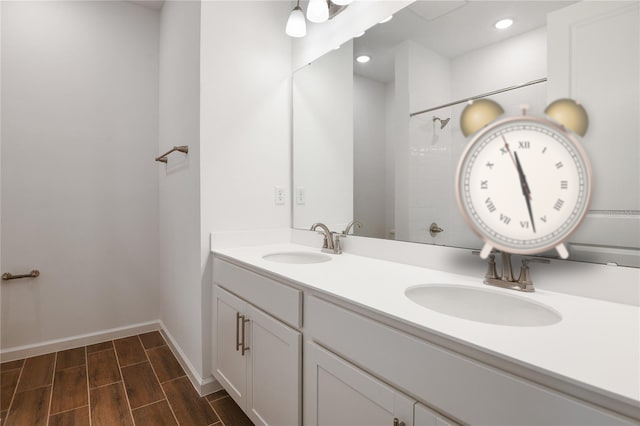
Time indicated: 11:27:56
